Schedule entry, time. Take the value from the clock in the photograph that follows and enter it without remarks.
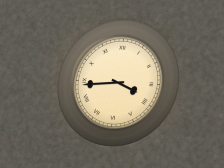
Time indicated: 3:44
